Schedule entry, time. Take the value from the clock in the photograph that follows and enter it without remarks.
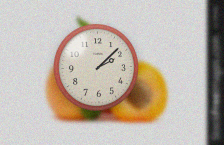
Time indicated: 2:08
